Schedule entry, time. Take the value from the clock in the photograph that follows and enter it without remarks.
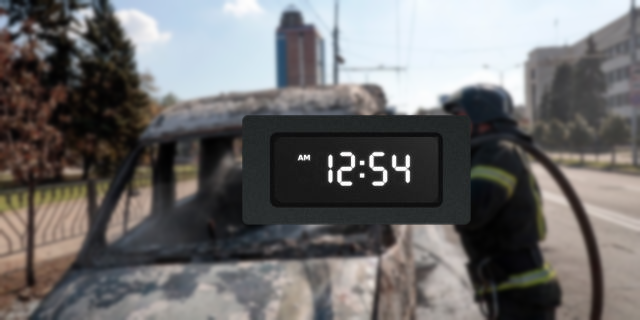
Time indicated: 12:54
